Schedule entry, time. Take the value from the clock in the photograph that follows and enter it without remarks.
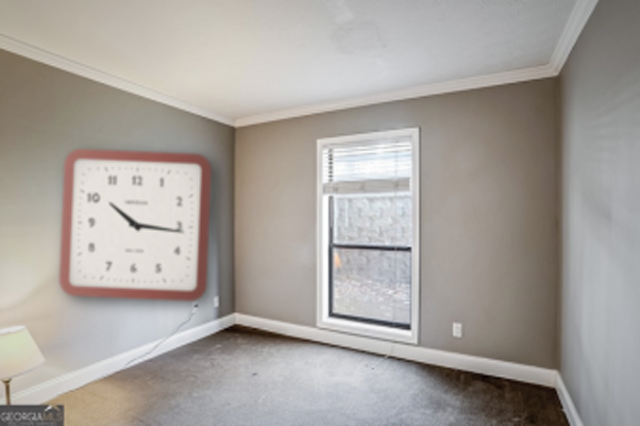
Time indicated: 10:16
